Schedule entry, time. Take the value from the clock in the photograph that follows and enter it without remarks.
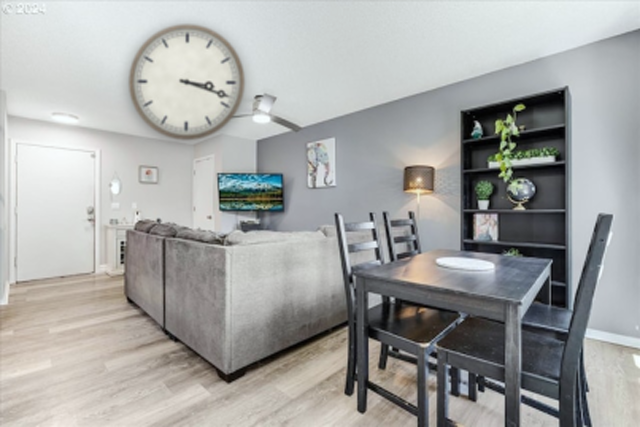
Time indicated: 3:18
